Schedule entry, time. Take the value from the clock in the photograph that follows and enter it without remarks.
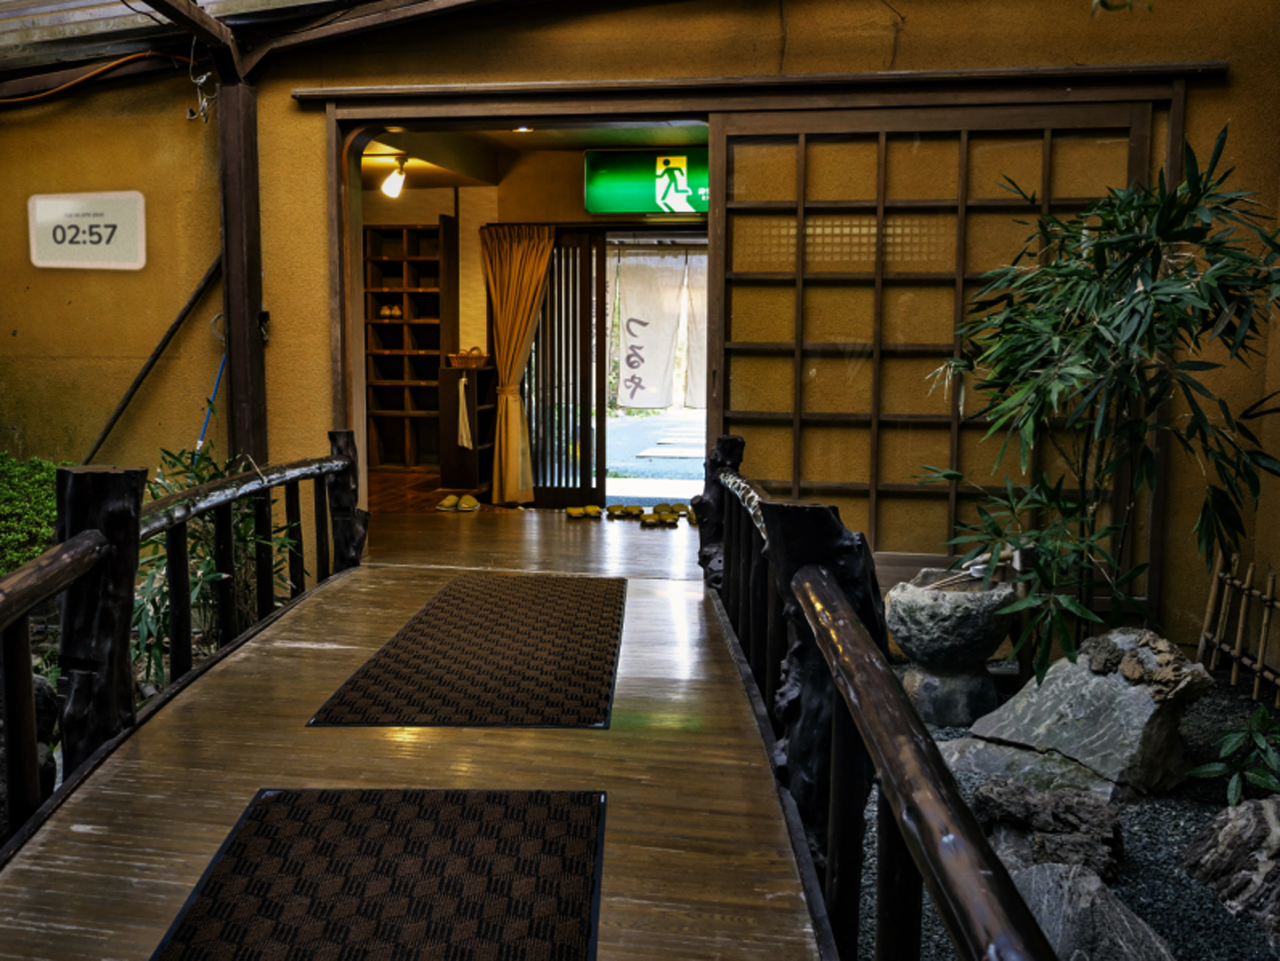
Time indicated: 2:57
